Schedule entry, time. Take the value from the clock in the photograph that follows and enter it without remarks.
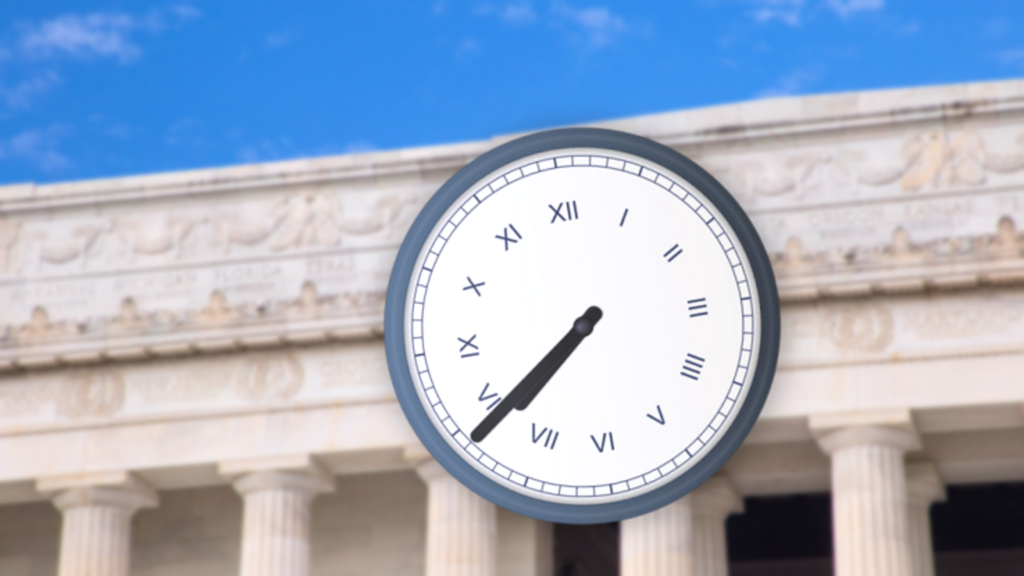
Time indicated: 7:39
